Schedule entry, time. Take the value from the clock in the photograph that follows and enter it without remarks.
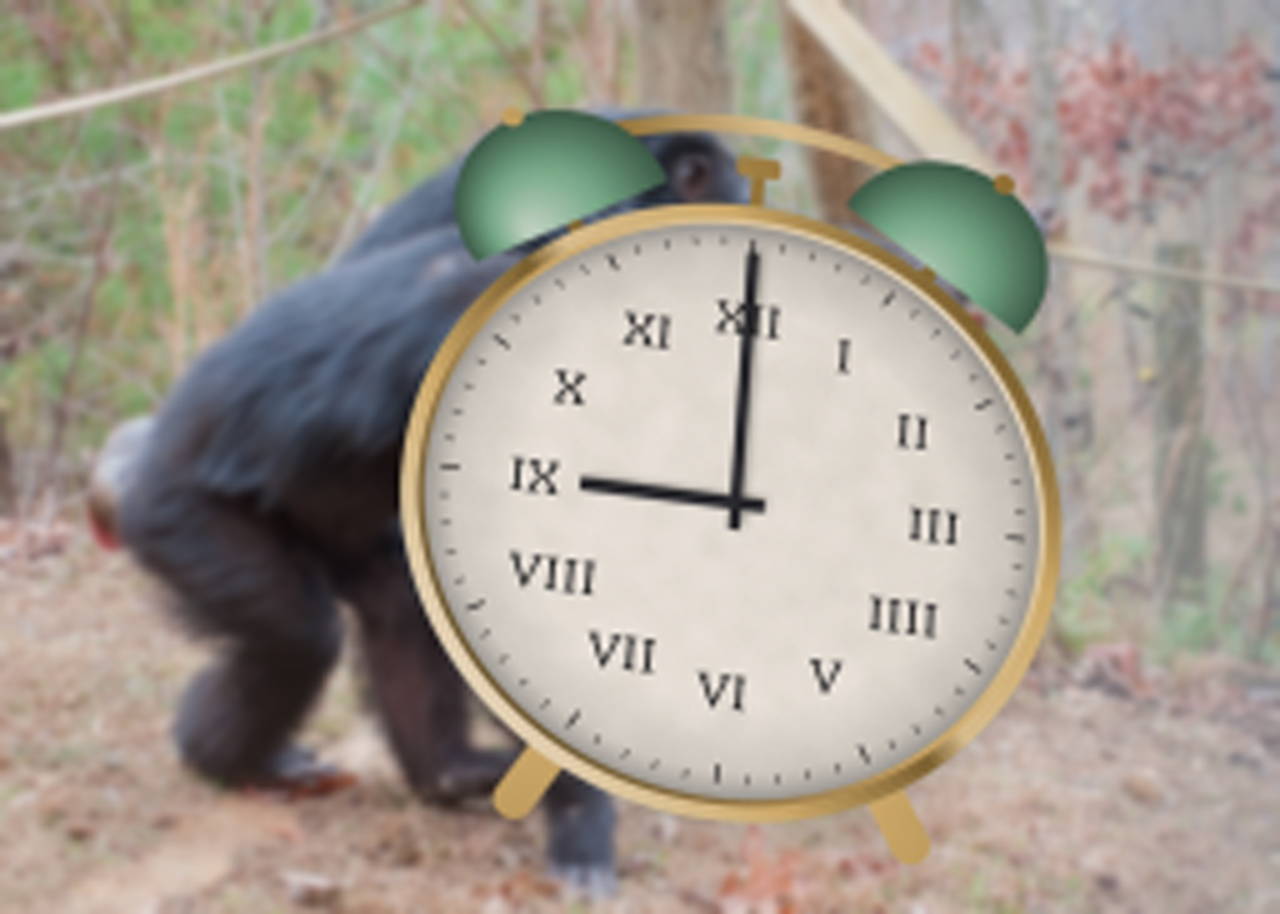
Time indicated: 9:00
